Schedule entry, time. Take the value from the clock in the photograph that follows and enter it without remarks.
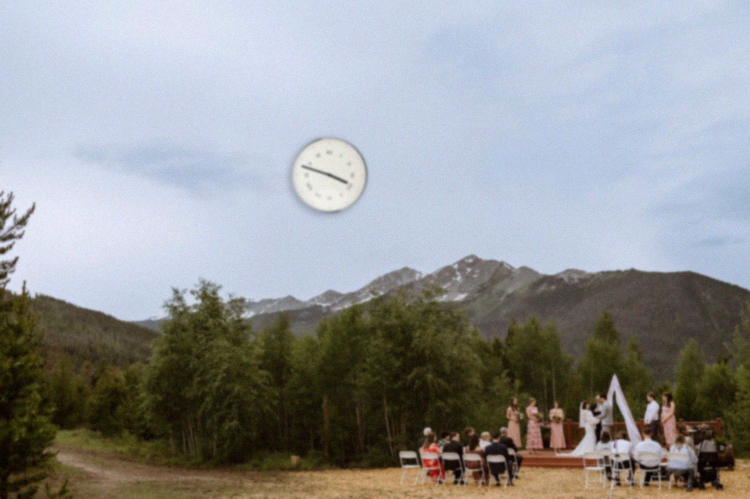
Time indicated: 3:48
